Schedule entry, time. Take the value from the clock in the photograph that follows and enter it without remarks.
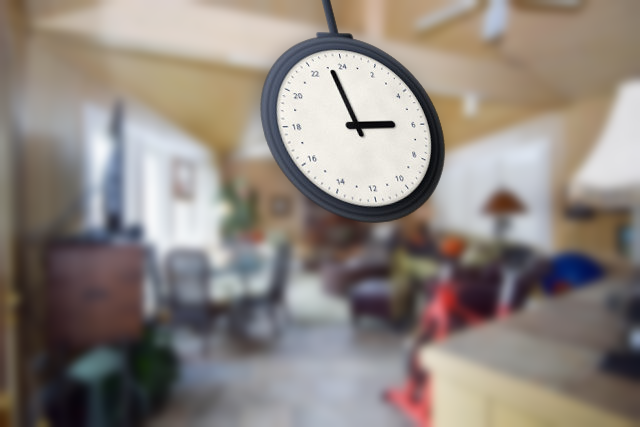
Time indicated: 5:58
